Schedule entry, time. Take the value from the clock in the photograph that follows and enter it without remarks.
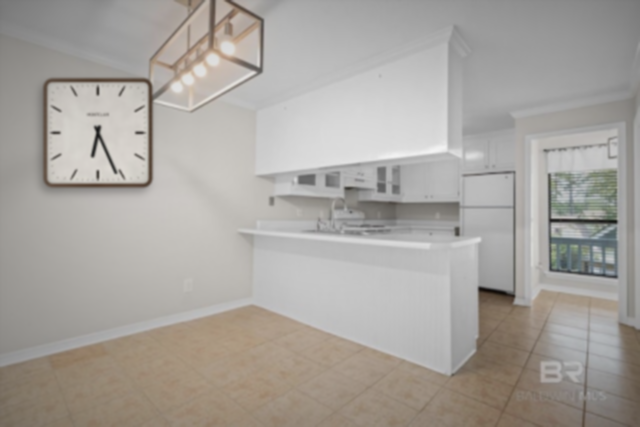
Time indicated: 6:26
